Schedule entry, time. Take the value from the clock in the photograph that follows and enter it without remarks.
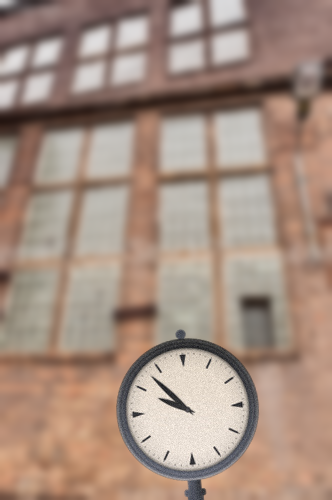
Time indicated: 9:53
